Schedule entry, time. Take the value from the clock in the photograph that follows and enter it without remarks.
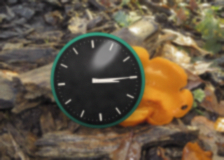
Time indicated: 3:15
